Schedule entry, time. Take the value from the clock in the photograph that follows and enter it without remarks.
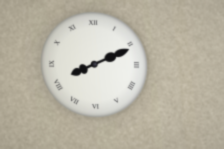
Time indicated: 8:11
